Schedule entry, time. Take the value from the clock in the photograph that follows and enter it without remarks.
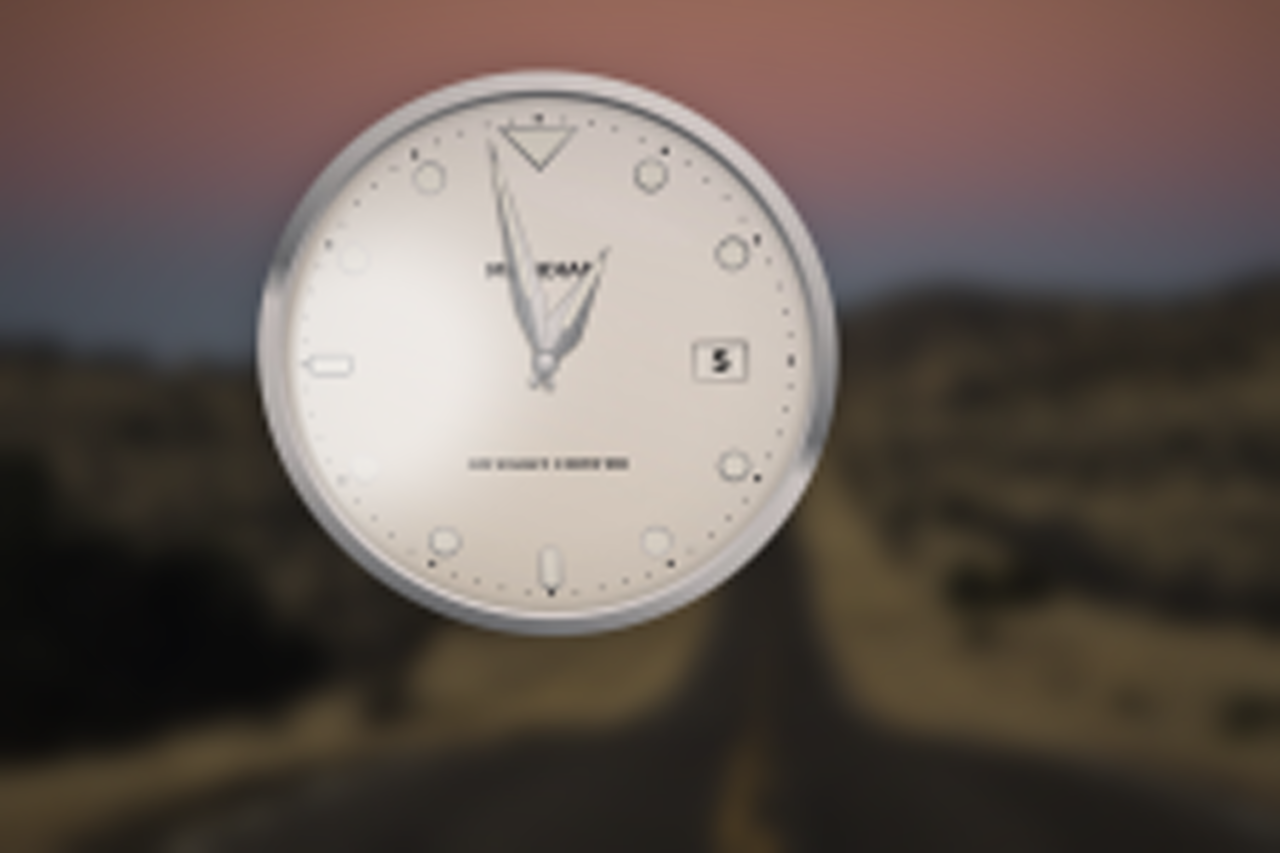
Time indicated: 12:58
